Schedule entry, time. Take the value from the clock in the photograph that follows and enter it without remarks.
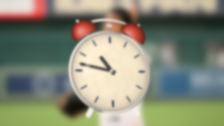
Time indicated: 10:47
